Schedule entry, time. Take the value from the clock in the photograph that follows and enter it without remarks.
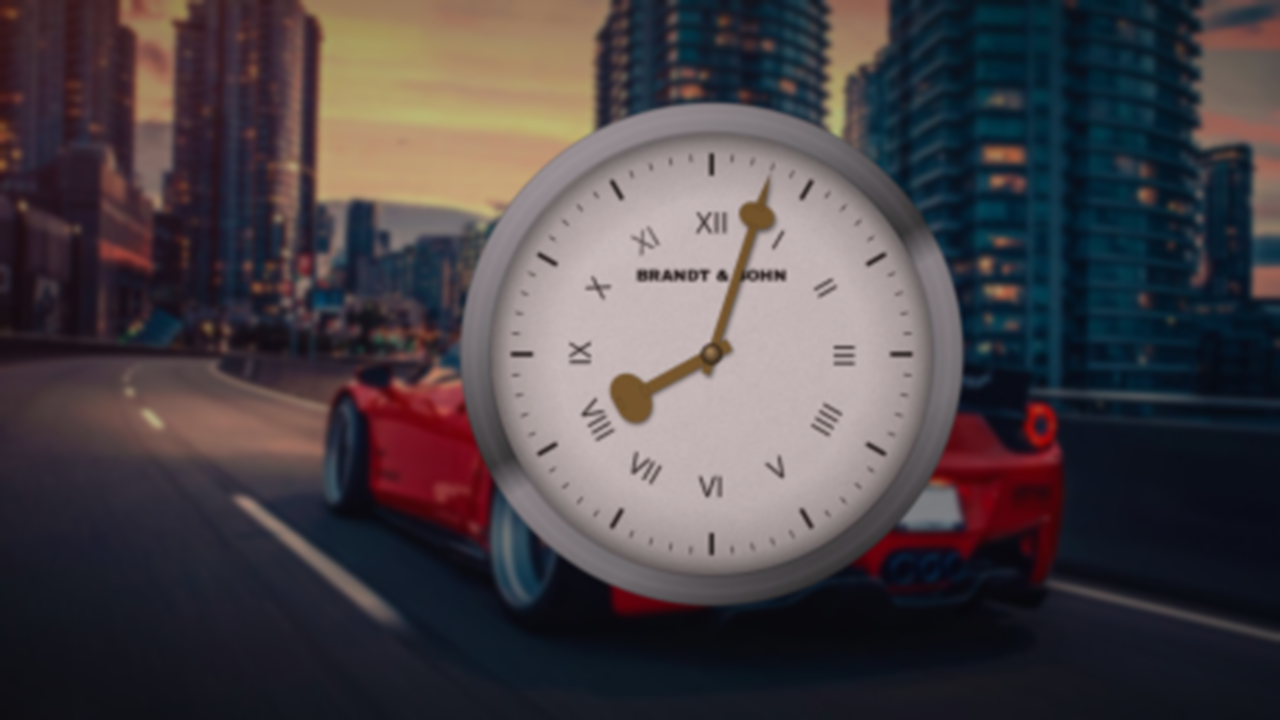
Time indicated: 8:03
